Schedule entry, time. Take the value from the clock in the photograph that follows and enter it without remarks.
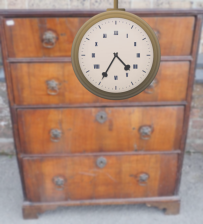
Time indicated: 4:35
